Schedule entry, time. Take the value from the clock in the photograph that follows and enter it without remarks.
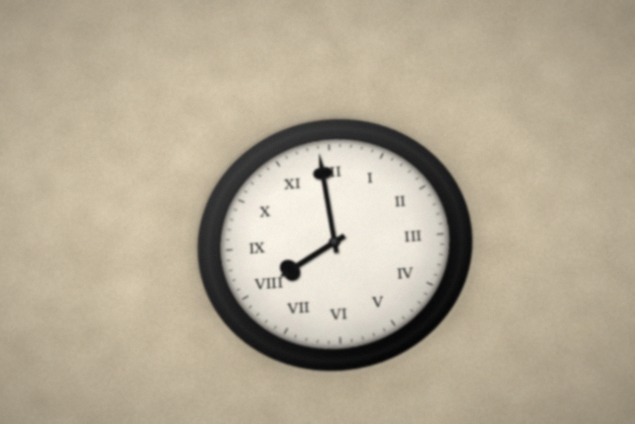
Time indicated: 7:59
